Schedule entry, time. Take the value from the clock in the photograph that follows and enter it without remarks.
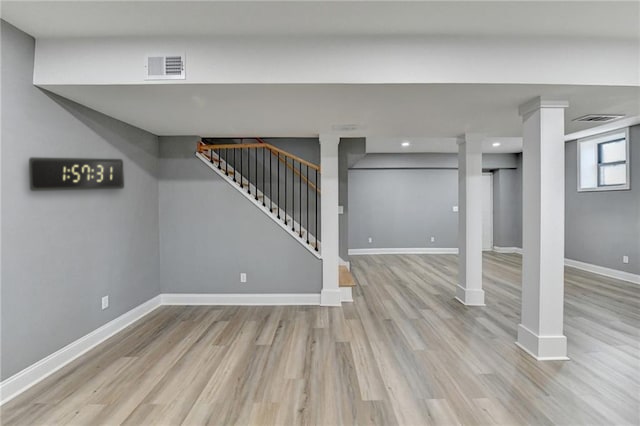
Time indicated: 1:57:31
